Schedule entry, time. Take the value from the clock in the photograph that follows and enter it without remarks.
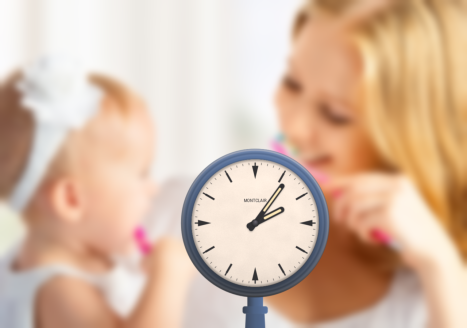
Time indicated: 2:06
